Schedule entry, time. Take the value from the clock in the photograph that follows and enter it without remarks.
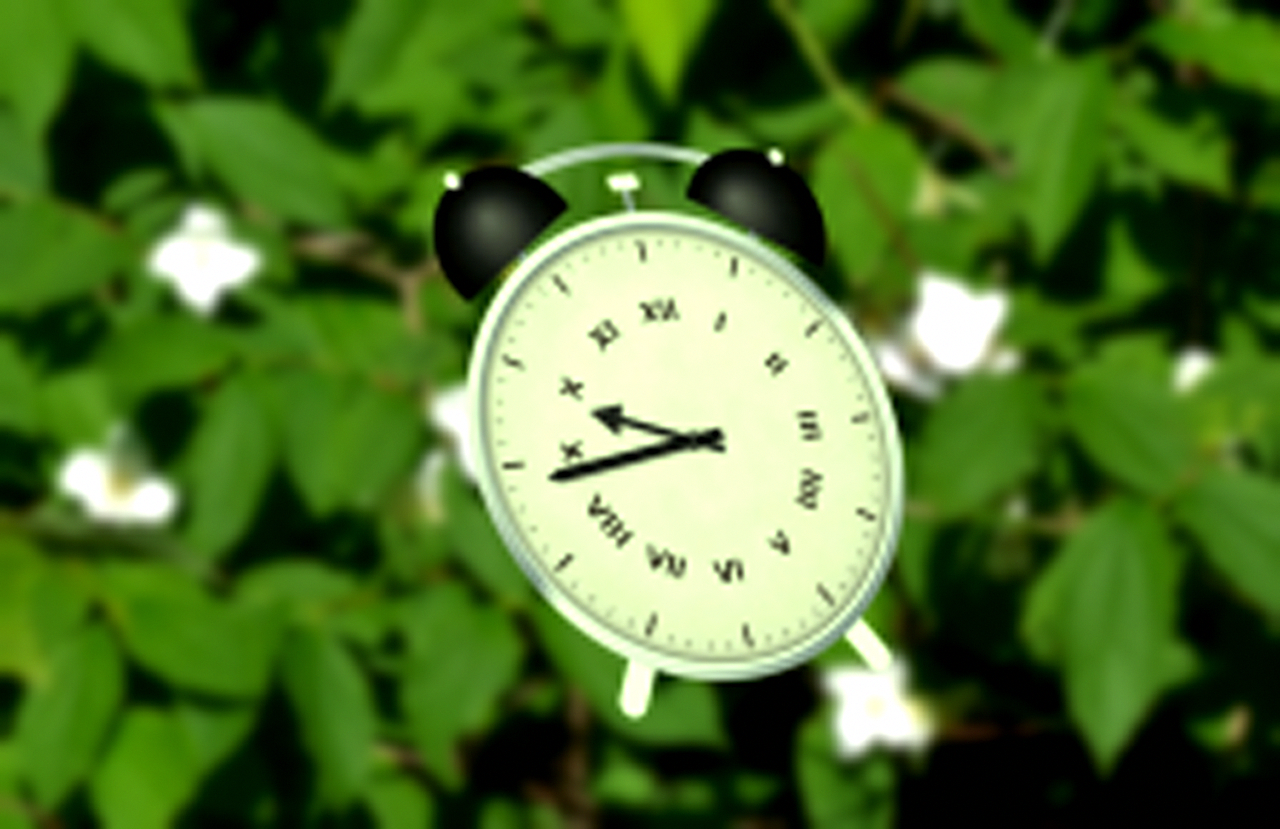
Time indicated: 9:44
